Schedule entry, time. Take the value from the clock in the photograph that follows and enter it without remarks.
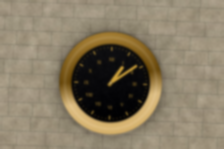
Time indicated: 1:09
